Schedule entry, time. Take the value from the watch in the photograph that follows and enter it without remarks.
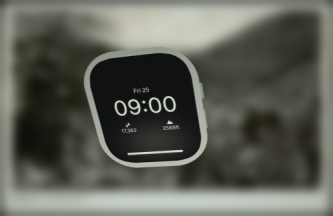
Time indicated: 9:00
